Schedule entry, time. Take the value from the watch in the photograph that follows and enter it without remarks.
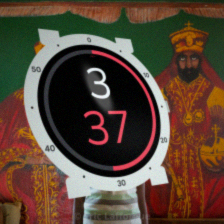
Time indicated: 3:37
